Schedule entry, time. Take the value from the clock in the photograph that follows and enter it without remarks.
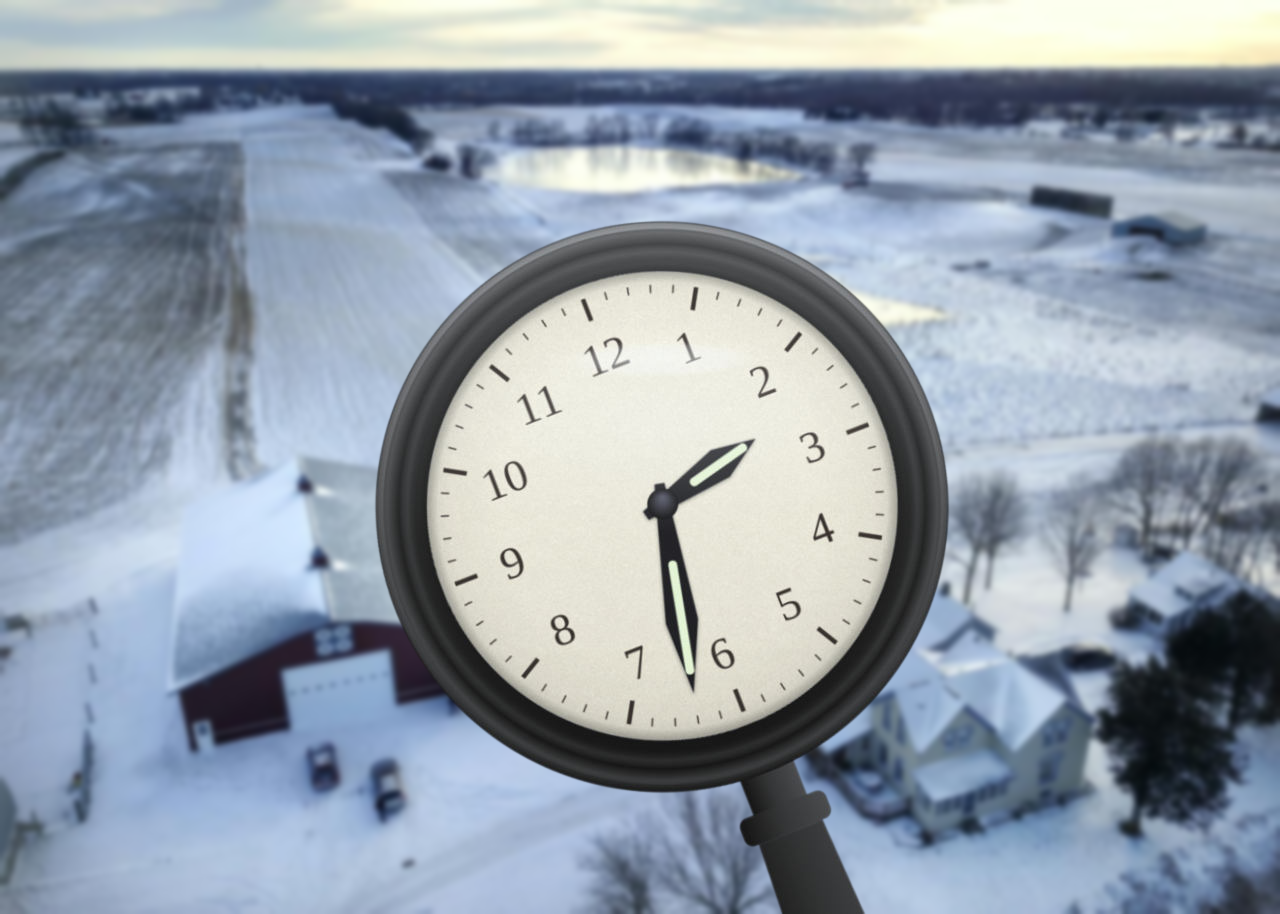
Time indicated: 2:32
